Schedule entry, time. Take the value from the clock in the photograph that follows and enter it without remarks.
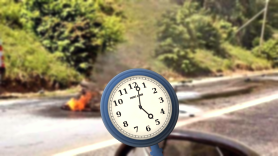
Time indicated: 5:02
